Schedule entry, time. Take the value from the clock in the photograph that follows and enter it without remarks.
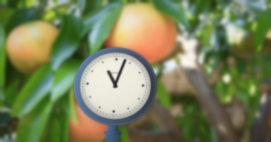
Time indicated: 11:03
